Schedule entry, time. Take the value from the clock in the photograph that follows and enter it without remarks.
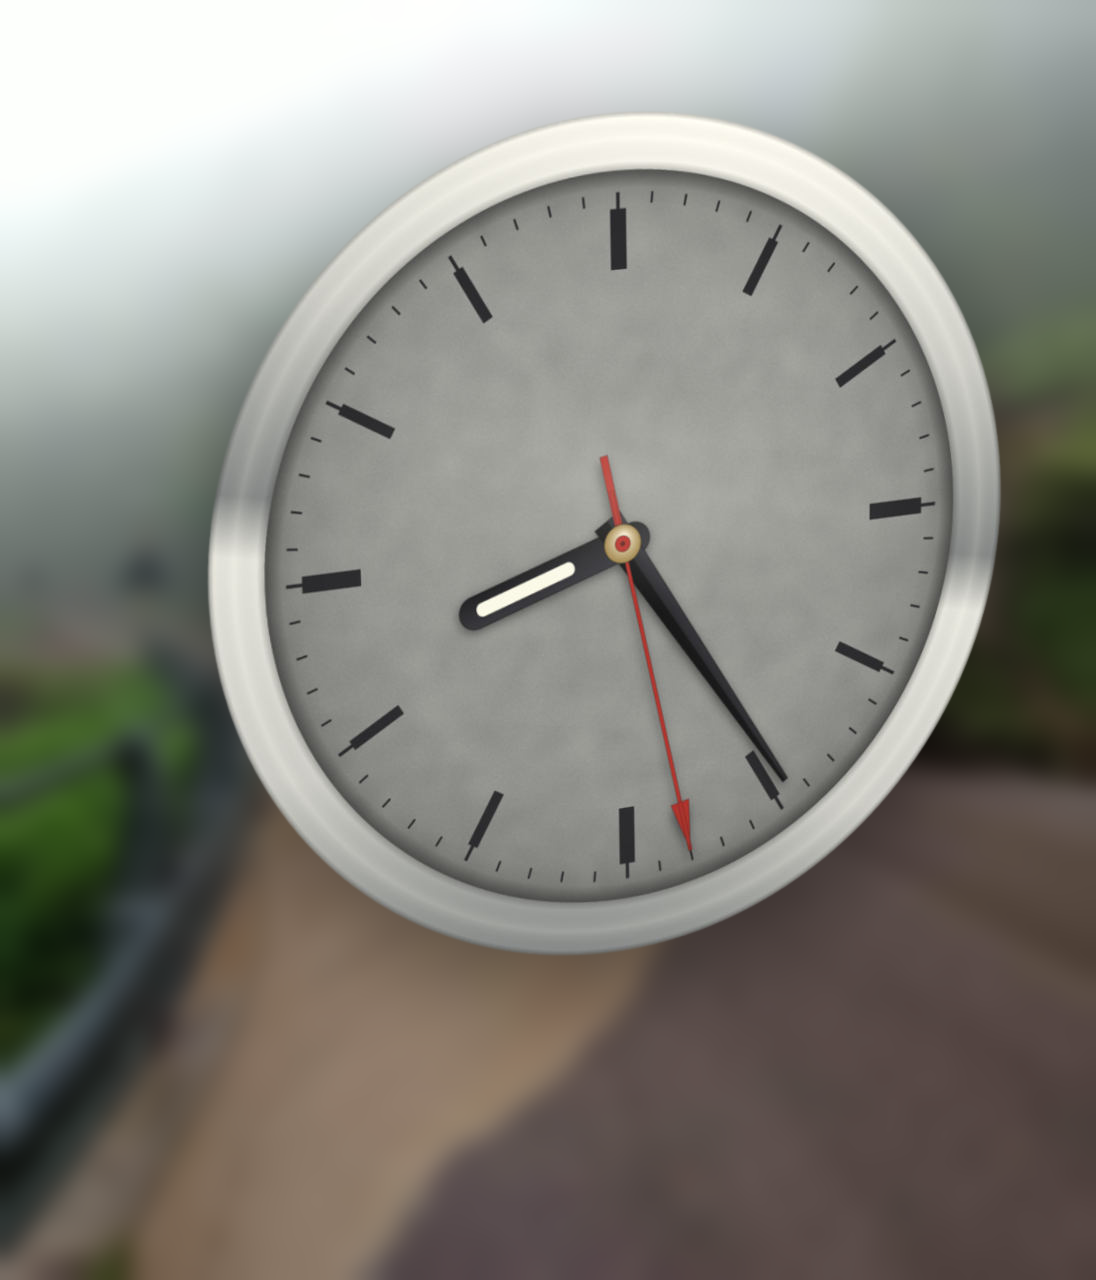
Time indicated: 8:24:28
